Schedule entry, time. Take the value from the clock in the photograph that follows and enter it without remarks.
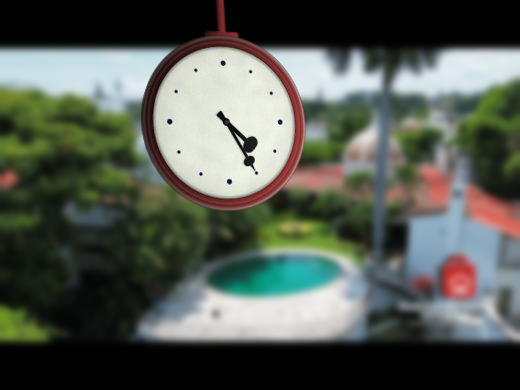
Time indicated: 4:25
